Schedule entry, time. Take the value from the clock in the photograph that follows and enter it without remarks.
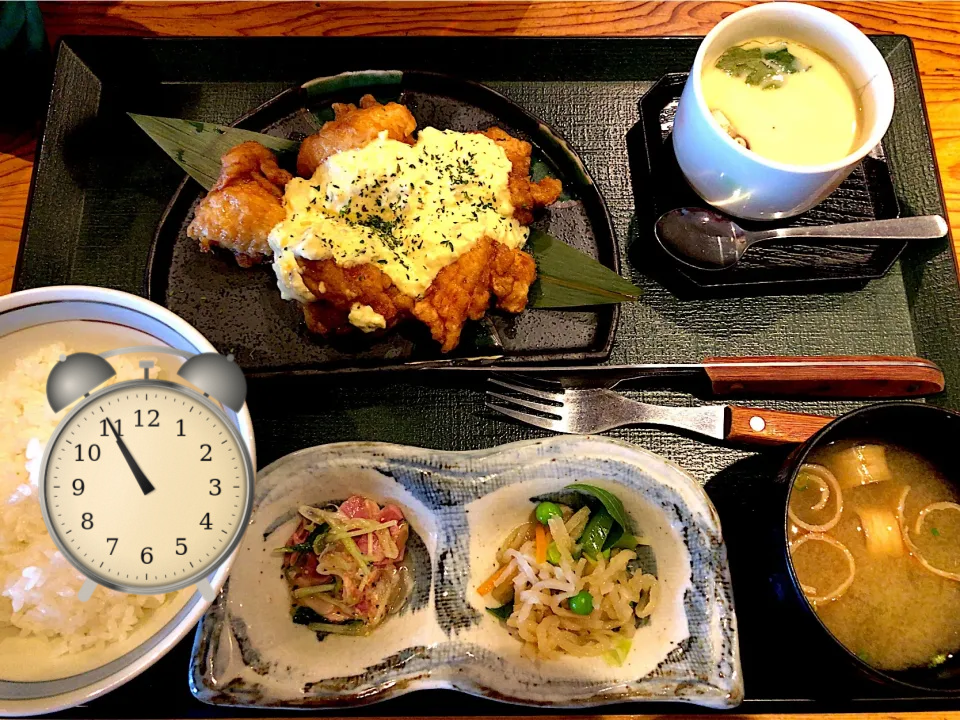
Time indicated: 10:55
